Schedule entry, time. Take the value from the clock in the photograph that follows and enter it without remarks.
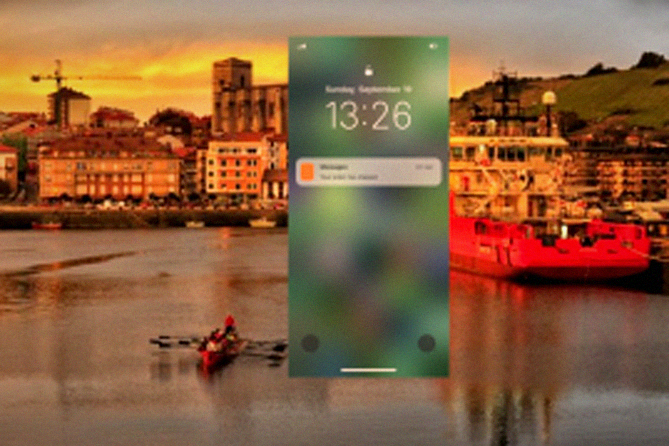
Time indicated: 13:26
